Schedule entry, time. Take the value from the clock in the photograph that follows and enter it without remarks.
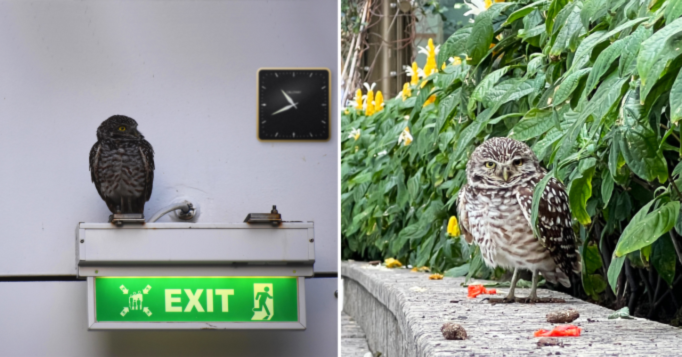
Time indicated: 10:41
